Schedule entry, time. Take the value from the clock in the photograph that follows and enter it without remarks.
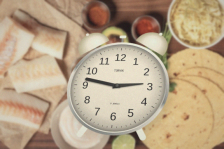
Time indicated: 2:47
